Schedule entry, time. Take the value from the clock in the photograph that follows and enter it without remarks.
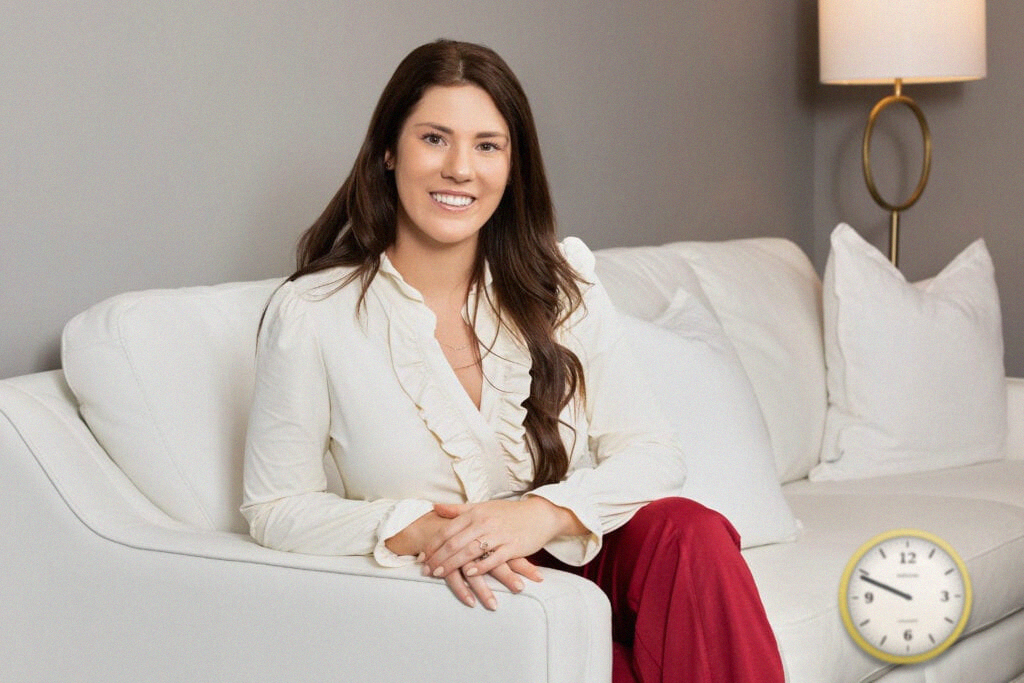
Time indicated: 9:49
